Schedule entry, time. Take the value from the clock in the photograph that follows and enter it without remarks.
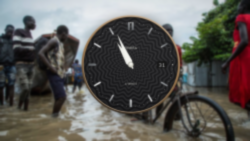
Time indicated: 10:56
